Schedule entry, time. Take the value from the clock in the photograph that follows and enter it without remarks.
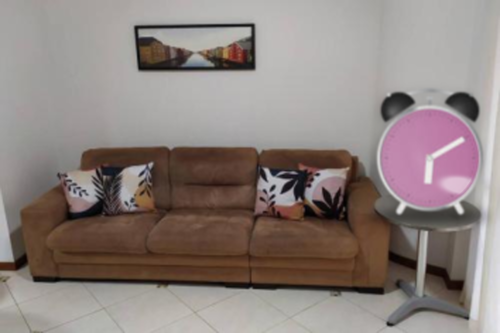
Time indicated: 6:10
